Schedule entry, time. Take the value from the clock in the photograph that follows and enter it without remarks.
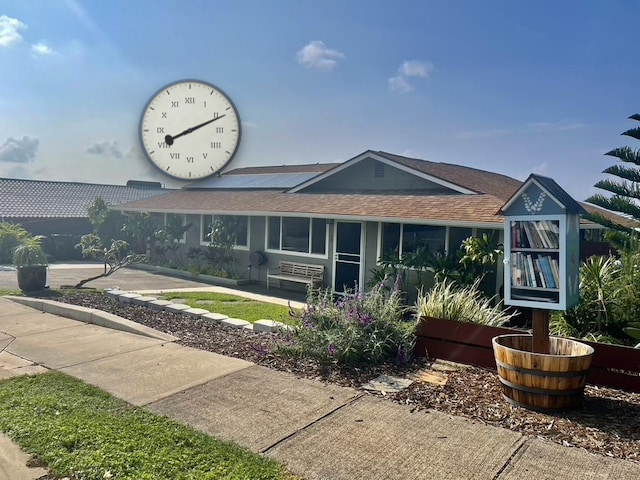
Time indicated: 8:11
